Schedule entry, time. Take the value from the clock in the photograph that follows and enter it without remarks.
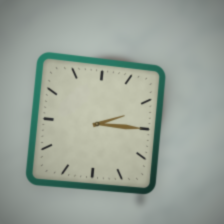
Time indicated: 2:15
